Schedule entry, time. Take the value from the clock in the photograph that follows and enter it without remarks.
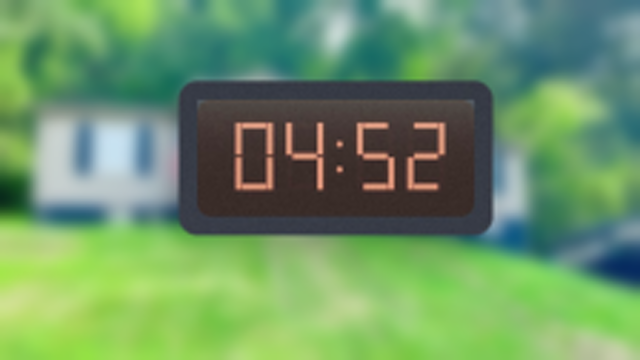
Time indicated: 4:52
